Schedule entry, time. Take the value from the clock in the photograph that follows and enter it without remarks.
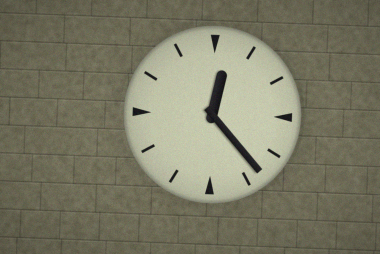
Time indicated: 12:23
